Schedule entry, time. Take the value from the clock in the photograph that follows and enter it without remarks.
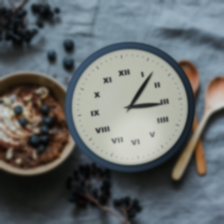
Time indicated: 3:07
